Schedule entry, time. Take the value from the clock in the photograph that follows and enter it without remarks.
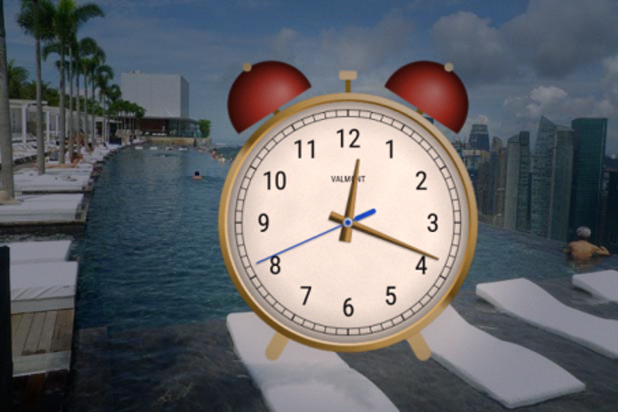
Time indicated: 12:18:41
